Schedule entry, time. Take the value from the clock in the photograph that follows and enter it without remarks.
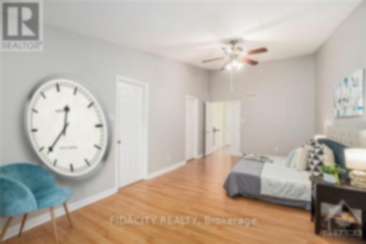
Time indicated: 12:38
